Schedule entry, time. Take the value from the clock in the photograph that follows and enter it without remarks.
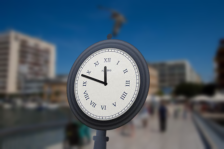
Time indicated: 11:48
